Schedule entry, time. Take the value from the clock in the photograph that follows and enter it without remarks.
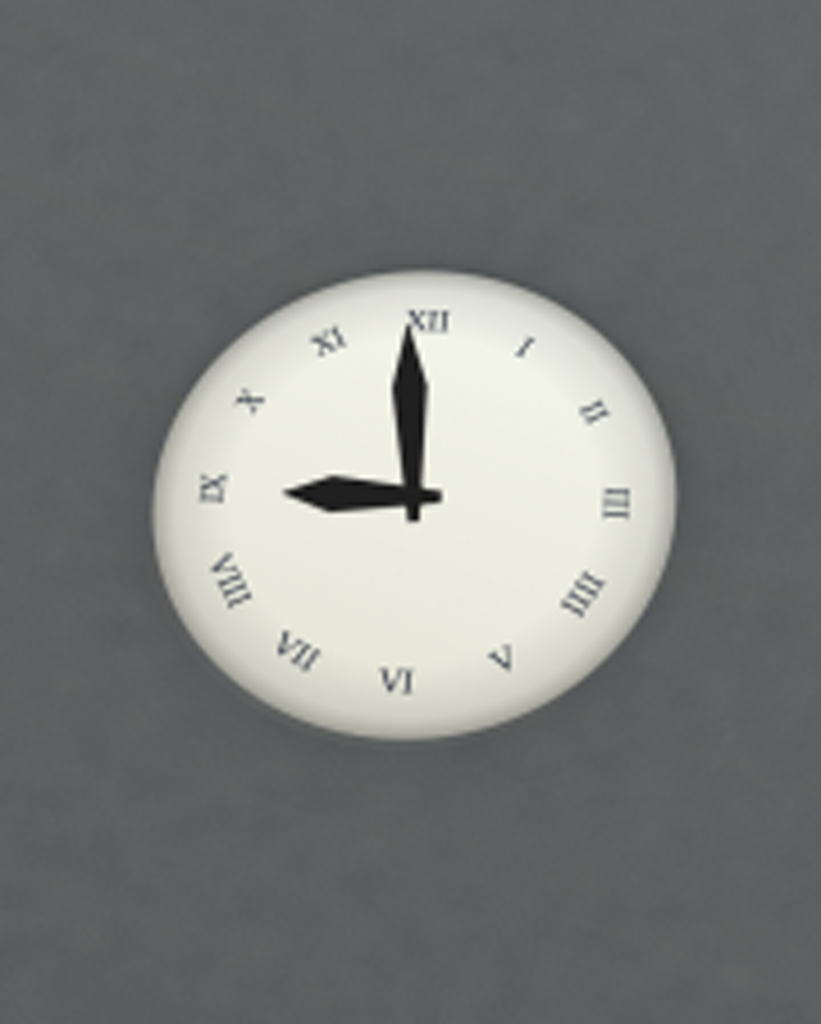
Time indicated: 8:59
